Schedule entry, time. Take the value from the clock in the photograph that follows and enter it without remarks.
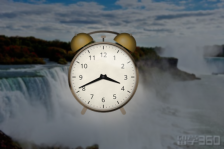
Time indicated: 3:41
